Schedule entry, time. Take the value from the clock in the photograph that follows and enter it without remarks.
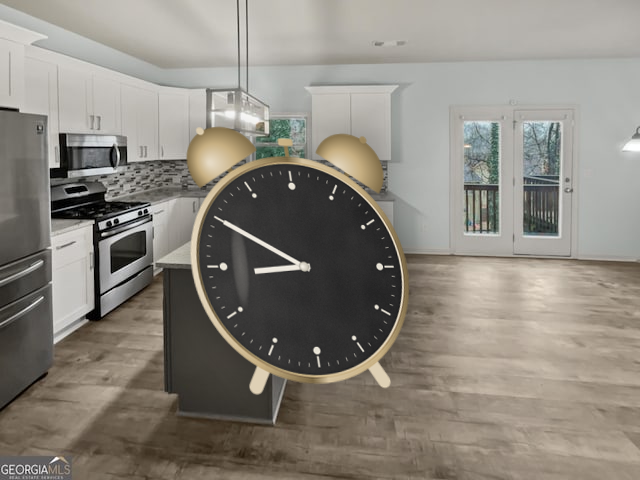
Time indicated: 8:50
